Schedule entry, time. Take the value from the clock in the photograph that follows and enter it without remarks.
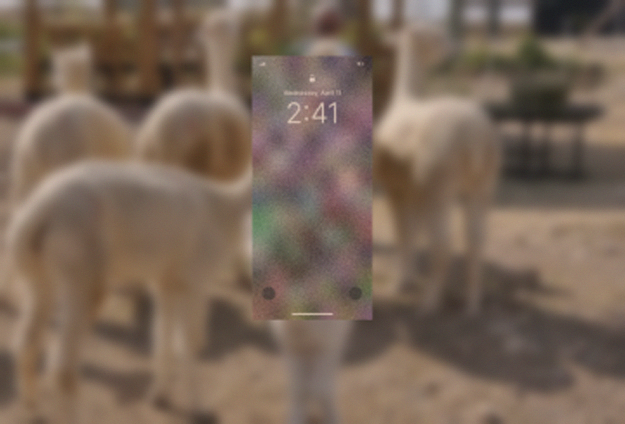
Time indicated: 2:41
